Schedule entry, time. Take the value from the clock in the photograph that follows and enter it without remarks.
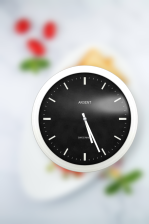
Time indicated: 5:26
